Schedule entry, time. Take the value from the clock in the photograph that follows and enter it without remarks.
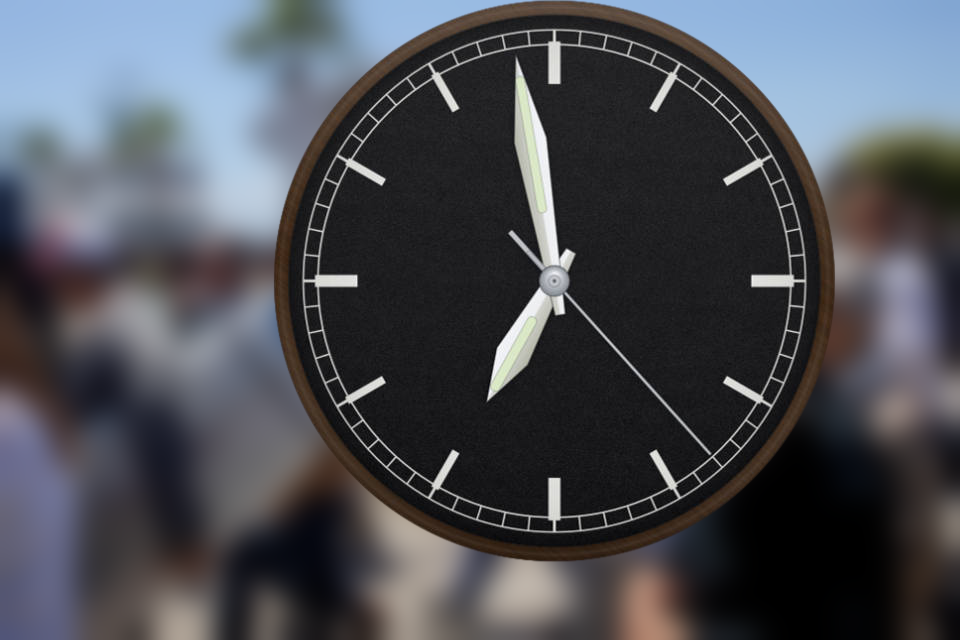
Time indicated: 6:58:23
